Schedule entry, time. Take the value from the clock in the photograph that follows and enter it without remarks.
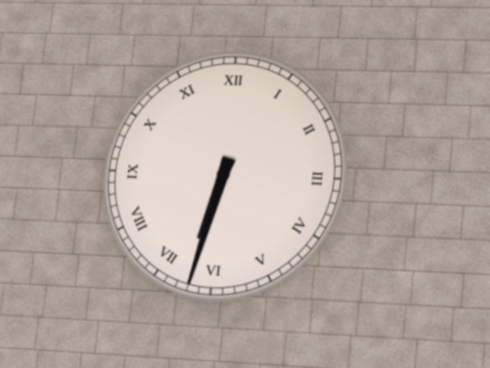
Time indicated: 6:32
